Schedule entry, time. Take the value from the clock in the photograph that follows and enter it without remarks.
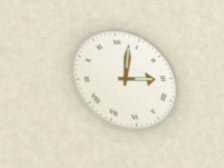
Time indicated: 3:03
